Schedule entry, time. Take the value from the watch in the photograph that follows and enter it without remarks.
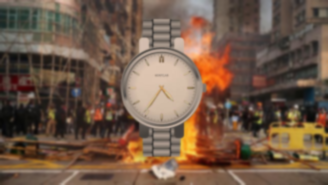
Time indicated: 4:36
